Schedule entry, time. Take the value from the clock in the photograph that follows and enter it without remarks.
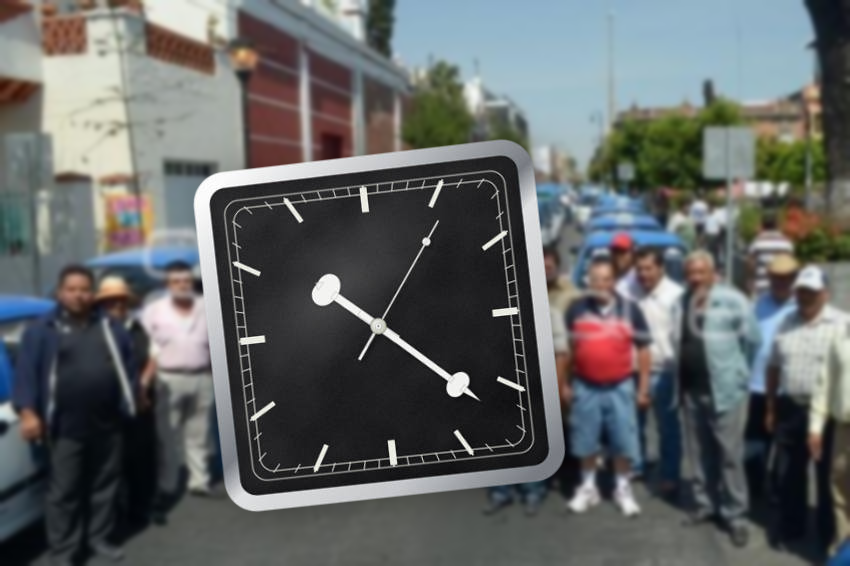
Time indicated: 10:22:06
